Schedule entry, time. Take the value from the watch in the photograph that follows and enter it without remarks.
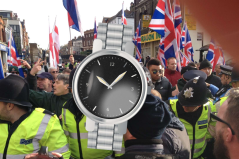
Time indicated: 10:07
